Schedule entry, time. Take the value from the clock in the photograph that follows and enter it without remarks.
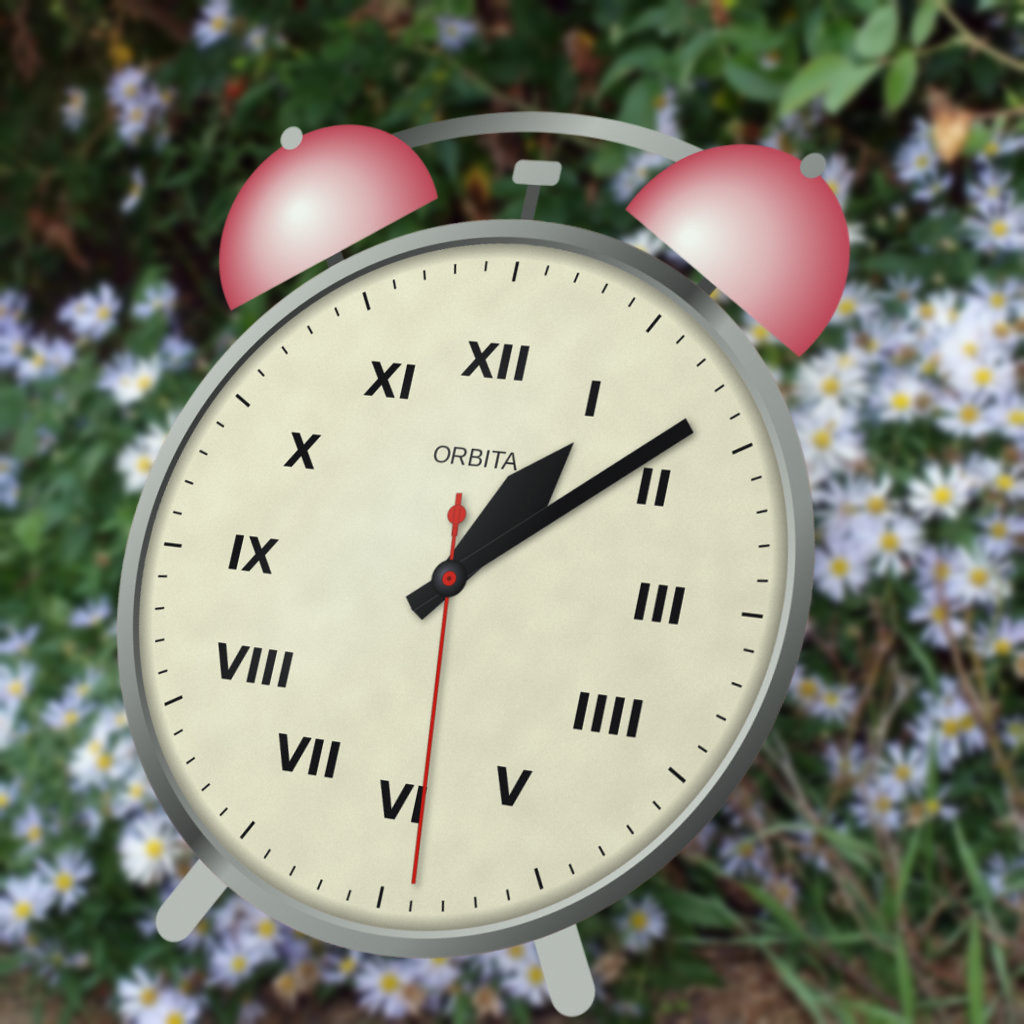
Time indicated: 1:08:29
